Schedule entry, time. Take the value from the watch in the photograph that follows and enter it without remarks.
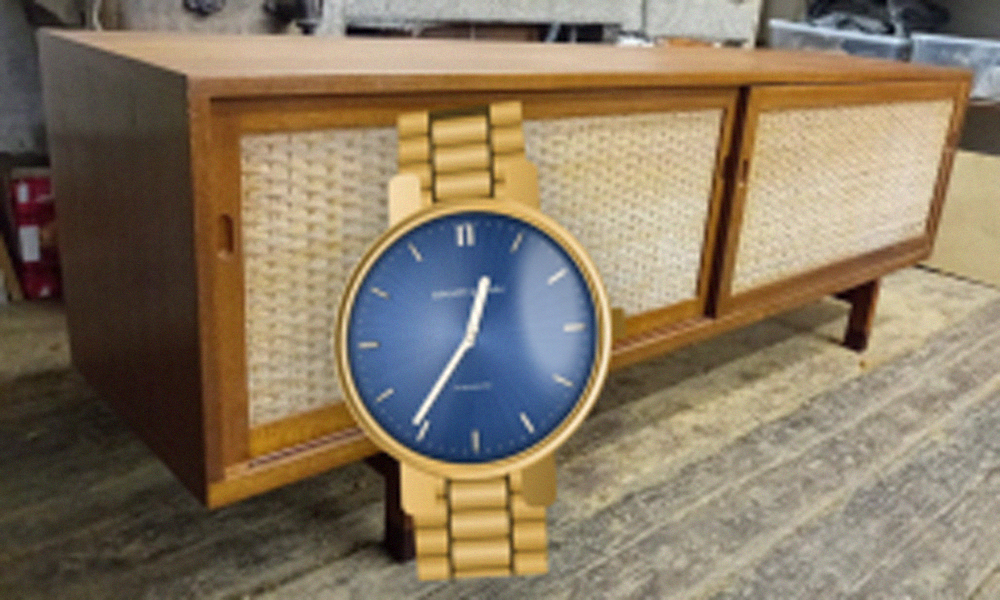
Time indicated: 12:36
